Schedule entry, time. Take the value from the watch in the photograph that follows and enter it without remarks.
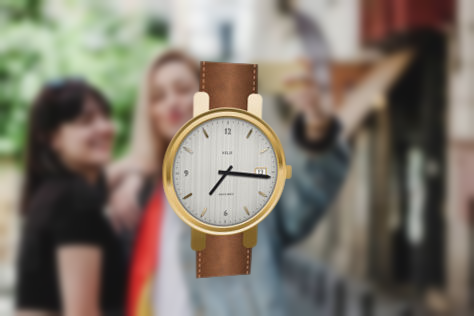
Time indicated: 7:16
